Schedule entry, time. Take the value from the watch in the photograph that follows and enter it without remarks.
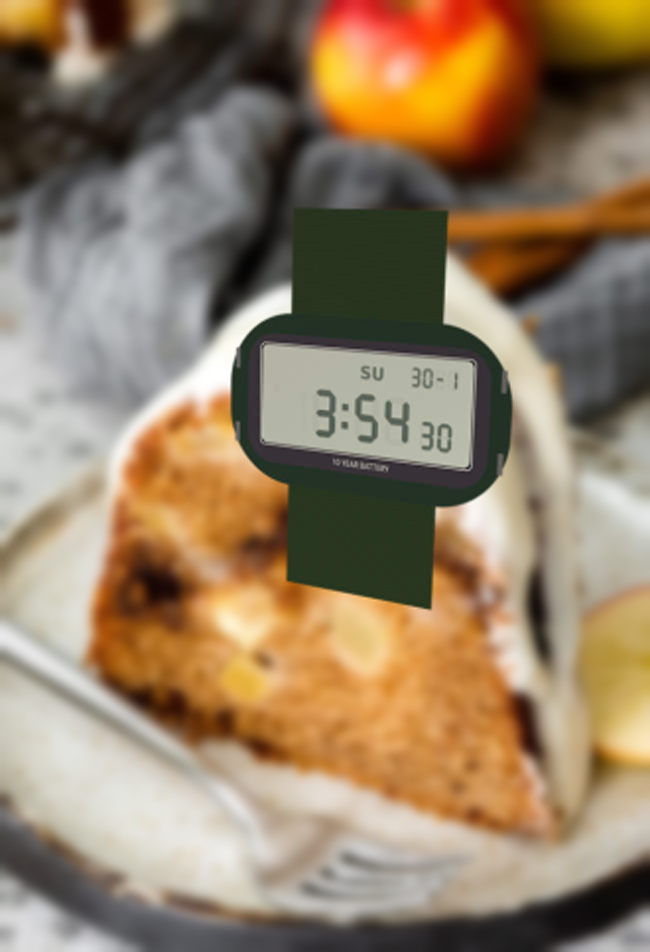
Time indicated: 3:54:30
